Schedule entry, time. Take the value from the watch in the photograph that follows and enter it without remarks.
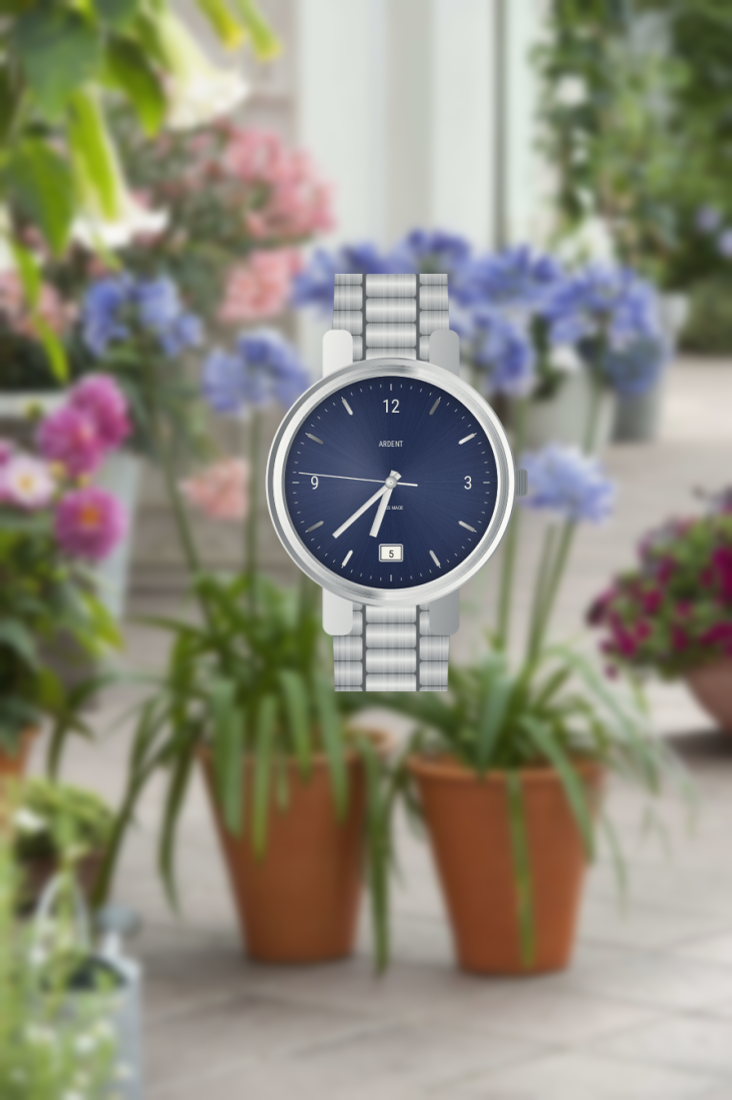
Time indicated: 6:37:46
